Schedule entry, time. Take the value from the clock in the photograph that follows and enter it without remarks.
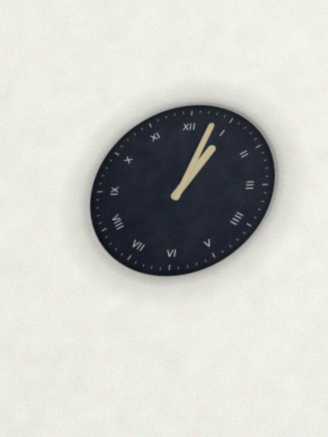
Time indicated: 1:03
